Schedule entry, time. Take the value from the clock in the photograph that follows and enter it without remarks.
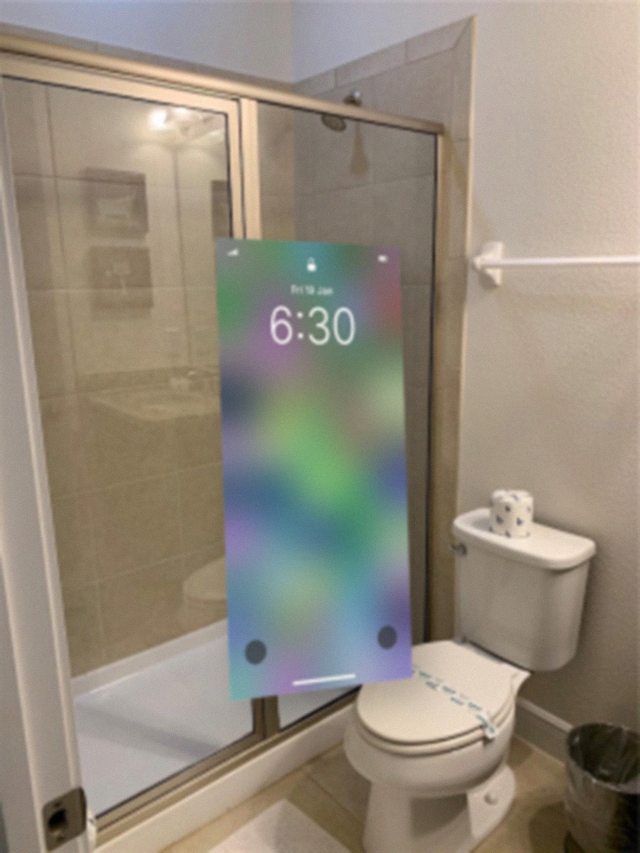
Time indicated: 6:30
